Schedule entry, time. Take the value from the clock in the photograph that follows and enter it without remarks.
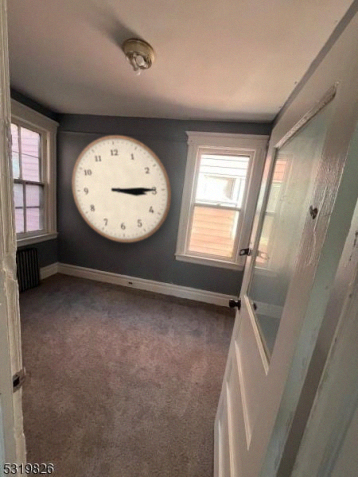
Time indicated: 3:15
